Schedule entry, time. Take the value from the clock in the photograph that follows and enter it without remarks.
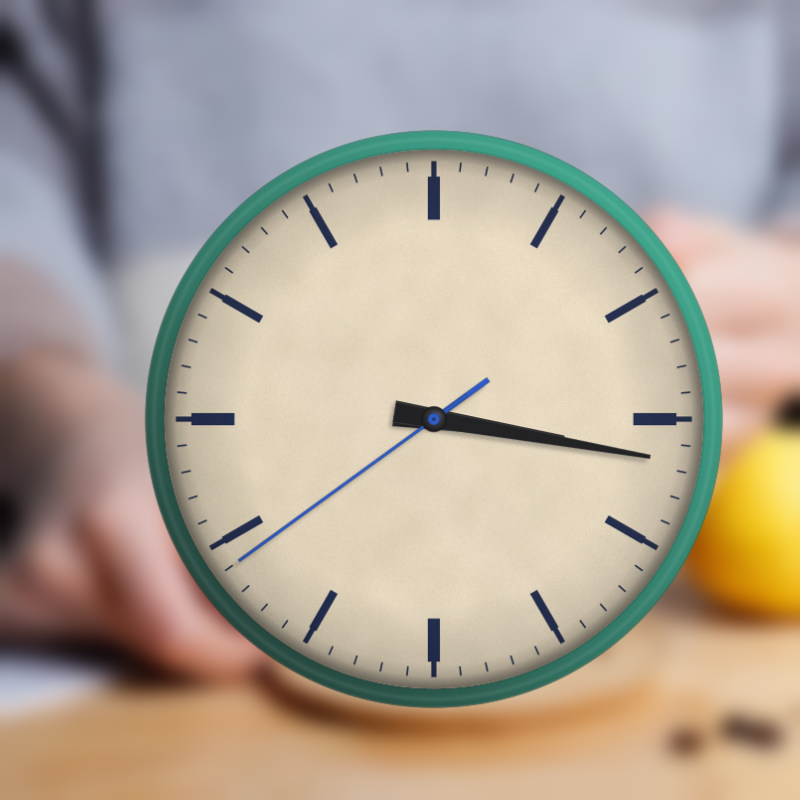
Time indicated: 3:16:39
